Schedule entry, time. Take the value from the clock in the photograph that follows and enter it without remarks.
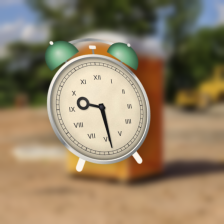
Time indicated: 9:29
